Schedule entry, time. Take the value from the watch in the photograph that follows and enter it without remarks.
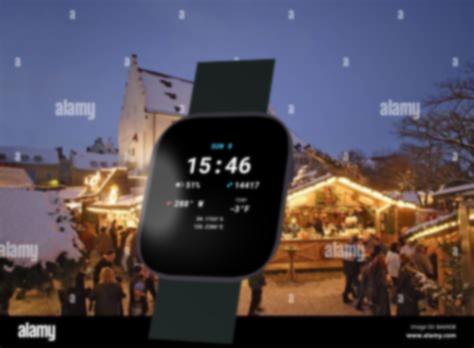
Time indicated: 15:46
